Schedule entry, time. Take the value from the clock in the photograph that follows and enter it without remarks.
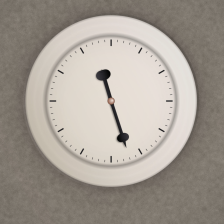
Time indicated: 11:27
